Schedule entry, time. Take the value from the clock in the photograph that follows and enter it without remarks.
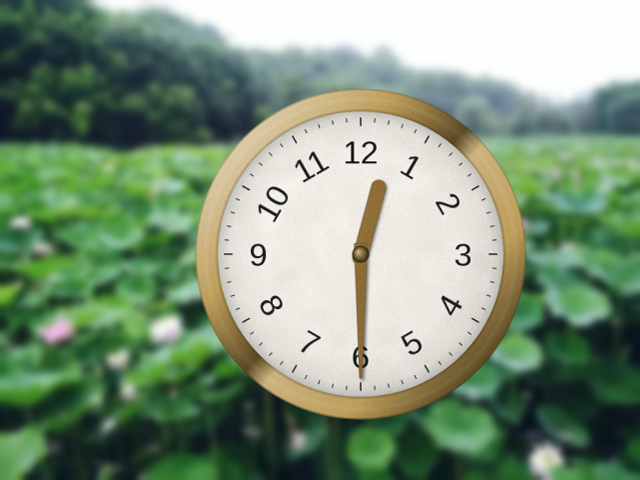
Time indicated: 12:30
